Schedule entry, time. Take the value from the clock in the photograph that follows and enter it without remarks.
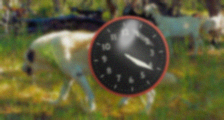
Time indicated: 4:21
